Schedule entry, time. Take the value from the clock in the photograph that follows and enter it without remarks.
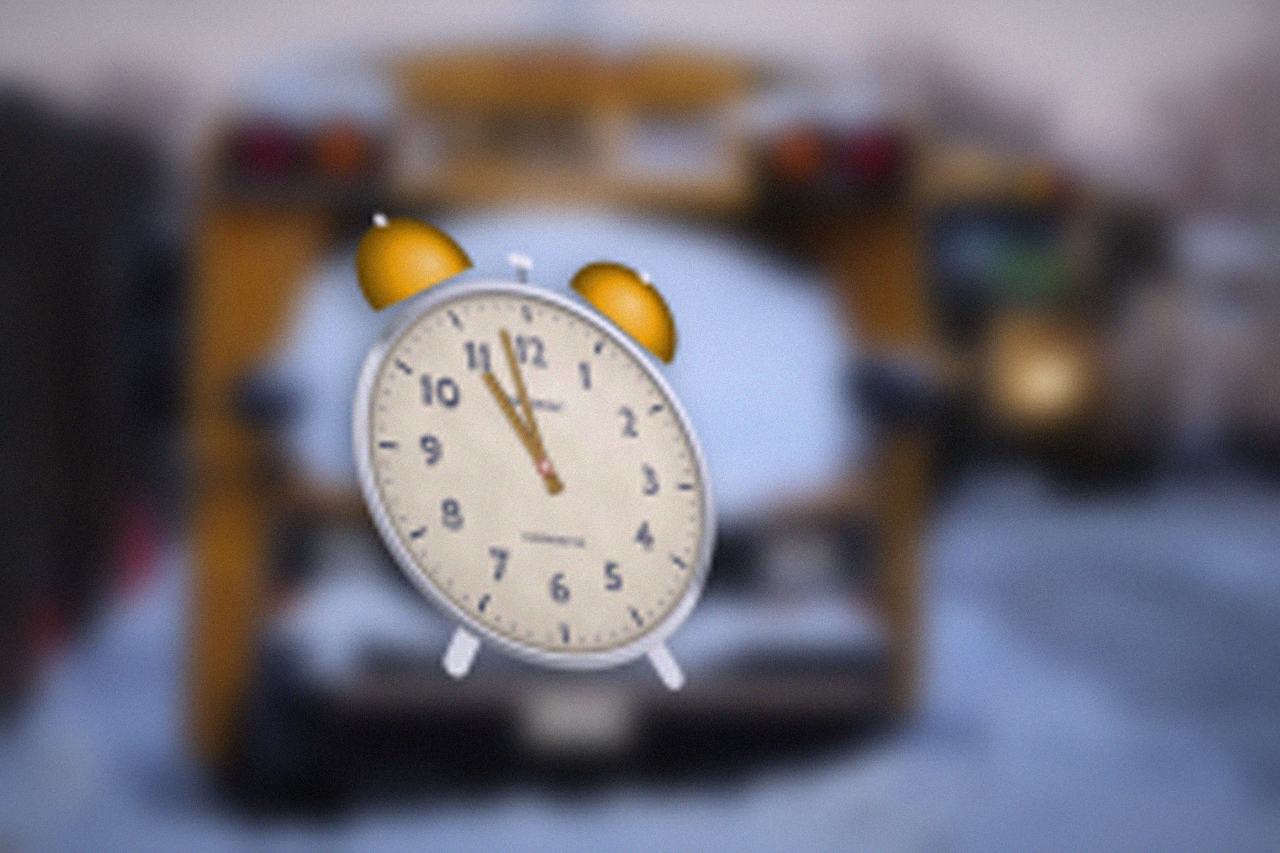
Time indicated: 10:58
